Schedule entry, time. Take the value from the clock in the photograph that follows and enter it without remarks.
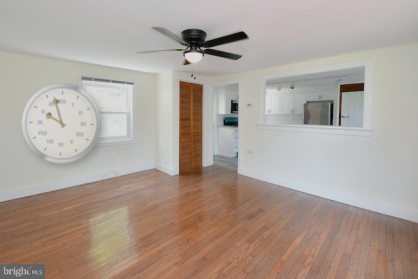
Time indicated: 9:57
